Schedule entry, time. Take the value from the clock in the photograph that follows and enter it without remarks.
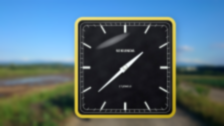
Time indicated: 1:38
